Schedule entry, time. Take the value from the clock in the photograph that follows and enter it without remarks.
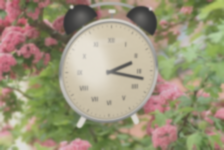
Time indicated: 2:17
